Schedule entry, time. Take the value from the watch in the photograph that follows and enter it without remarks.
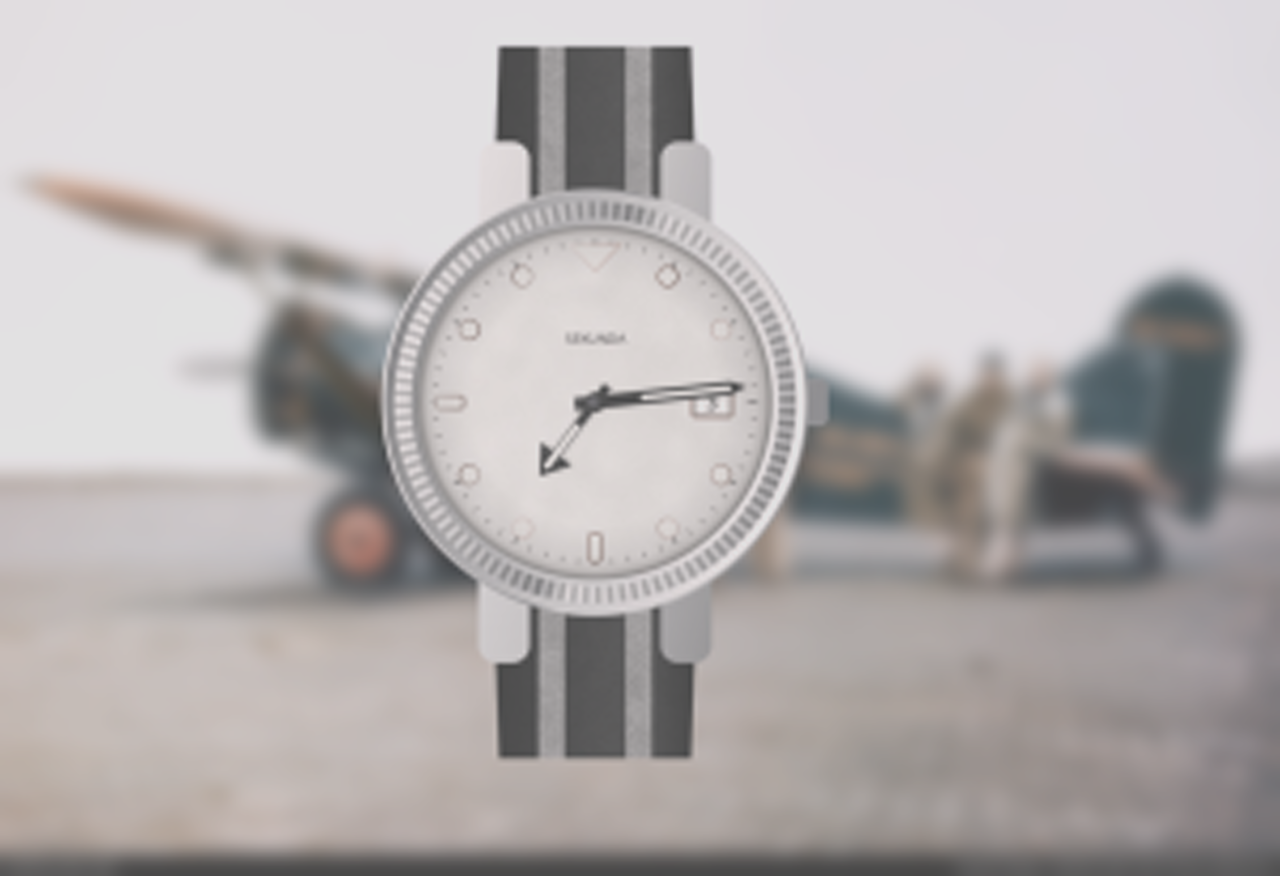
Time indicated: 7:14
